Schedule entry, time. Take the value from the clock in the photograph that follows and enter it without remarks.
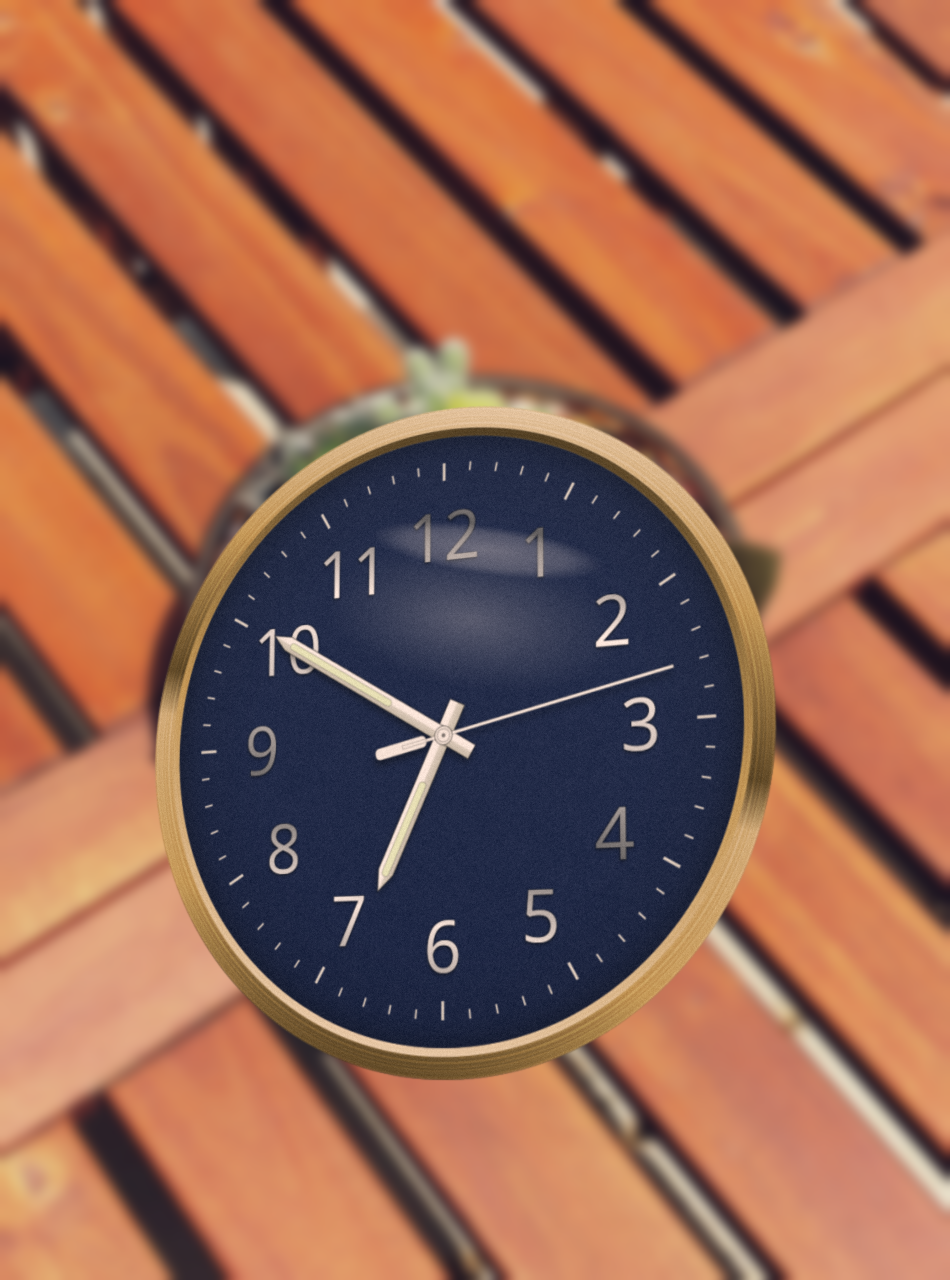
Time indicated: 6:50:13
